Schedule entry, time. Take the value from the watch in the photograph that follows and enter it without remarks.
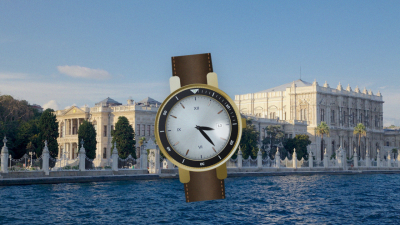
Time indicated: 3:24
